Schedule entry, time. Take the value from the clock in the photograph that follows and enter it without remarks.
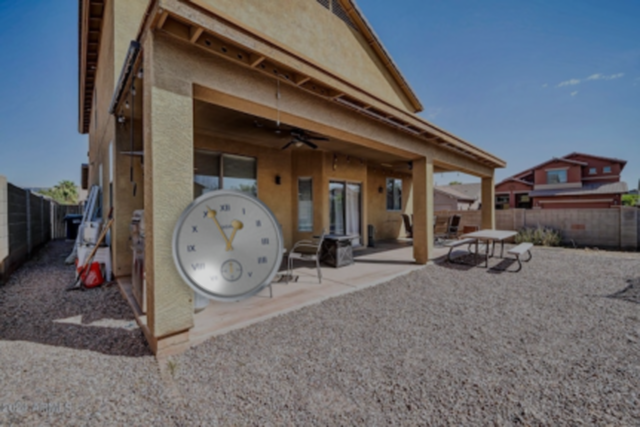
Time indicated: 12:56
